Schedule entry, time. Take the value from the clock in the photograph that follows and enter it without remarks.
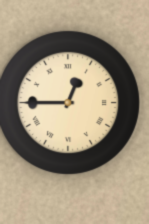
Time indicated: 12:45
